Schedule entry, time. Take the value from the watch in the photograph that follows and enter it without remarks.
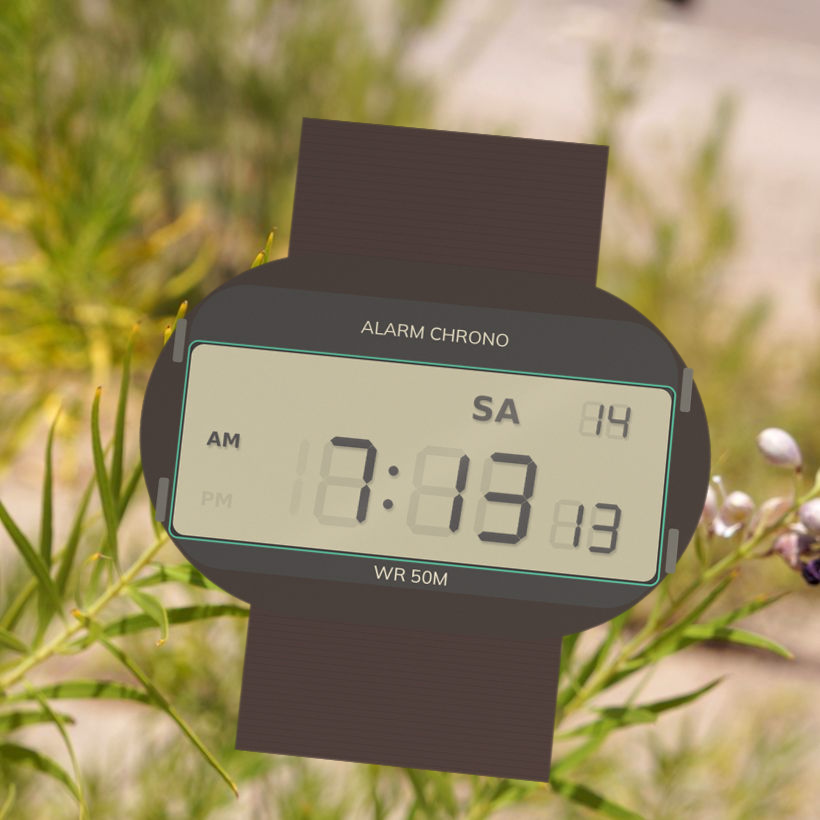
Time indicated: 7:13:13
